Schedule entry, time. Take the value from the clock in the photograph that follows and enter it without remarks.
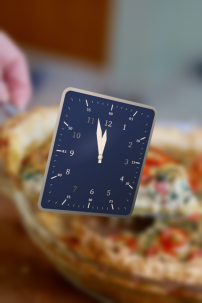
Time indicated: 11:57
